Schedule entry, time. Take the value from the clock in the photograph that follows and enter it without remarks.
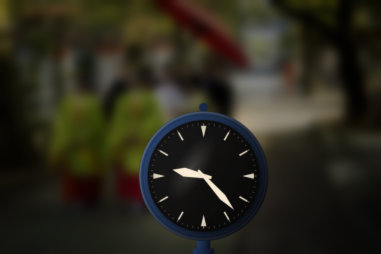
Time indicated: 9:23
